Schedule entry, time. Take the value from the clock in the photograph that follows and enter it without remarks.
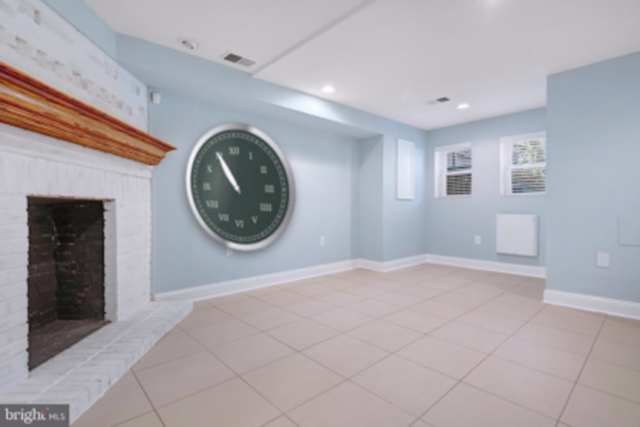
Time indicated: 10:55
